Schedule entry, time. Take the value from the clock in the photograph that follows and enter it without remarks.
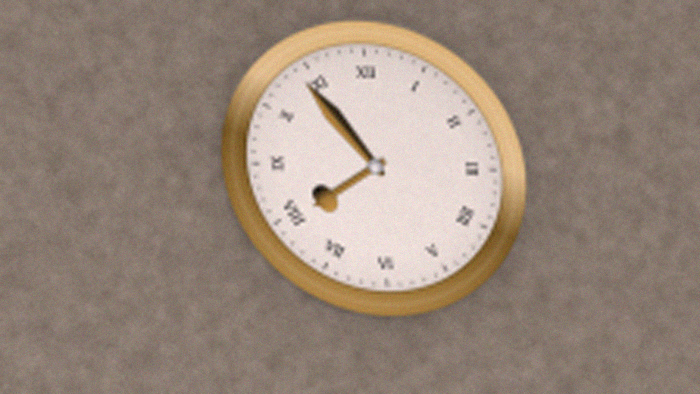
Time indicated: 7:54
